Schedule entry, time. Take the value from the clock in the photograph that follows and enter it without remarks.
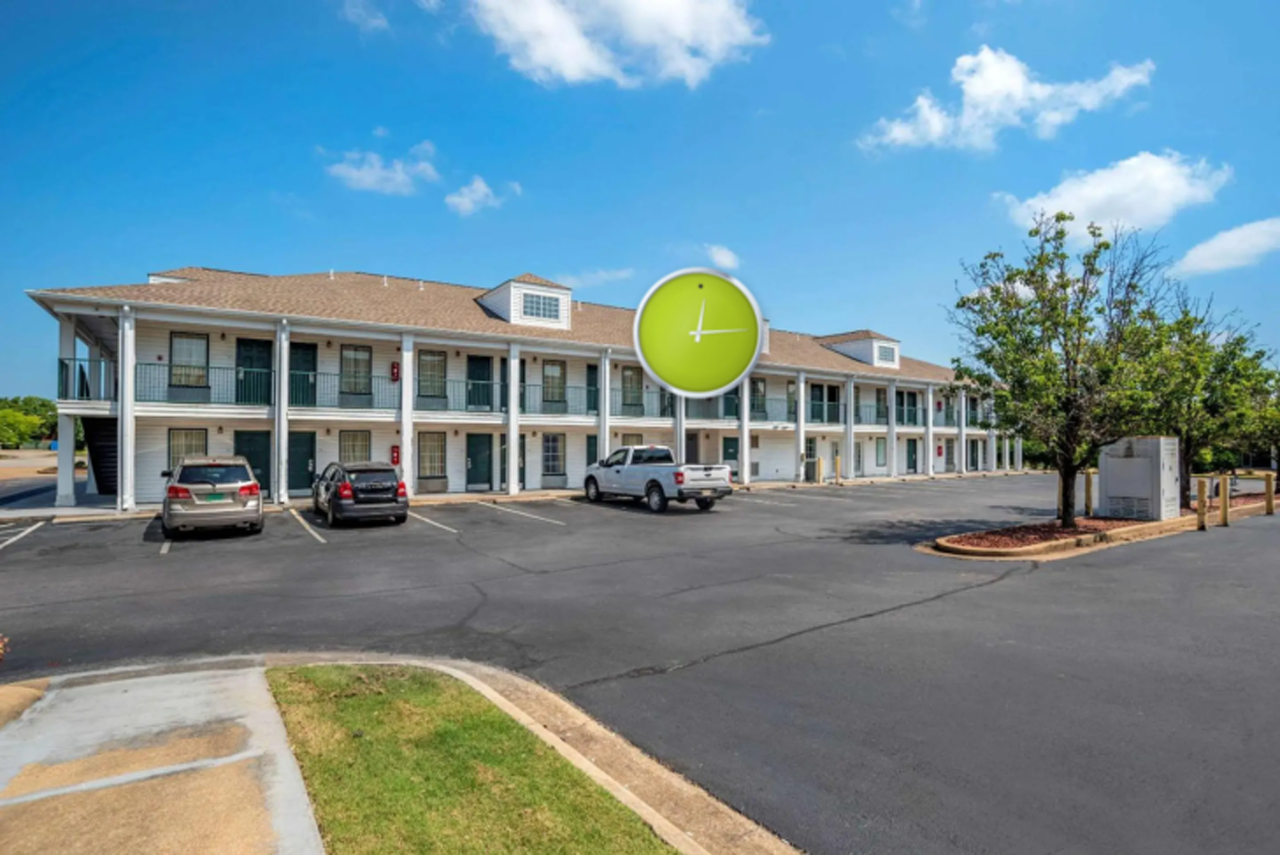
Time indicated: 12:14
